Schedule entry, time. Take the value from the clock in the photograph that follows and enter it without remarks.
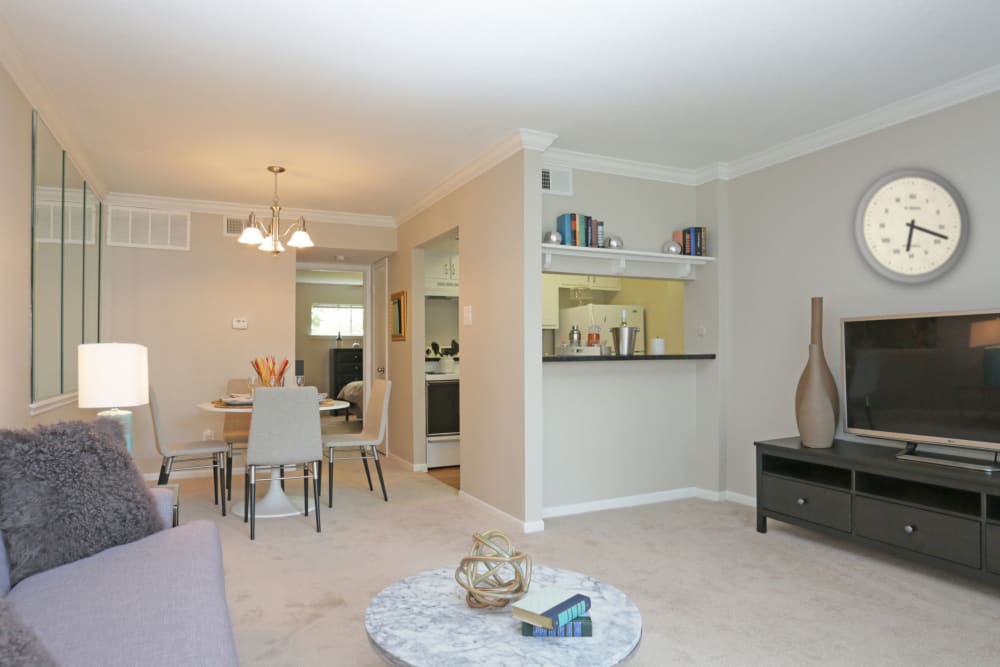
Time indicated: 6:18
